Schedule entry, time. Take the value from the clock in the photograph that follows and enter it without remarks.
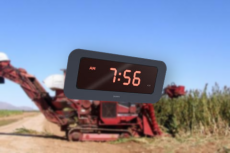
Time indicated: 7:56
